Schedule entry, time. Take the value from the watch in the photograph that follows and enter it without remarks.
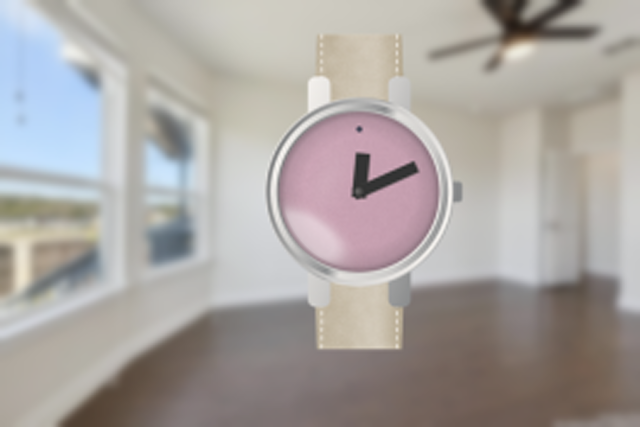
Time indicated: 12:11
